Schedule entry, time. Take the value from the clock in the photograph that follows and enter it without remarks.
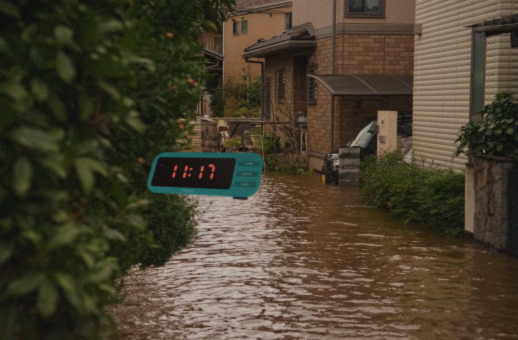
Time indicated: 11:17
